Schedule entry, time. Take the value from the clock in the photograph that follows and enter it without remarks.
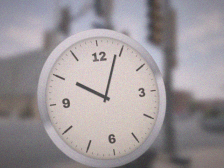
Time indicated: 10:04
